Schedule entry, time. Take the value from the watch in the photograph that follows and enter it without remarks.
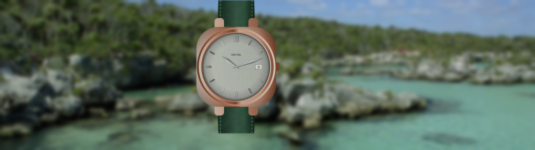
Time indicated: 10:12
